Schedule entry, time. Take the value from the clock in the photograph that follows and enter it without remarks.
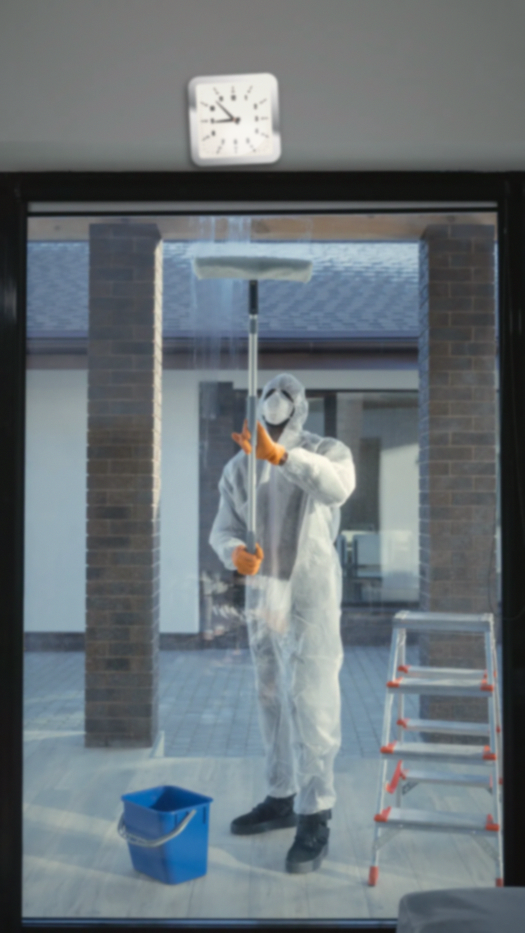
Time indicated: 8:53
